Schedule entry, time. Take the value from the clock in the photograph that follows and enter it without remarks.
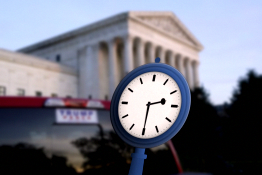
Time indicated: 2:30
